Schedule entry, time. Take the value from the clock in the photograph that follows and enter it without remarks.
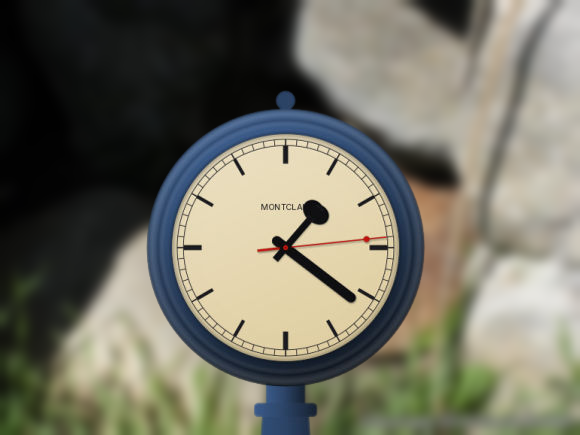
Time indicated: 1:21:14
